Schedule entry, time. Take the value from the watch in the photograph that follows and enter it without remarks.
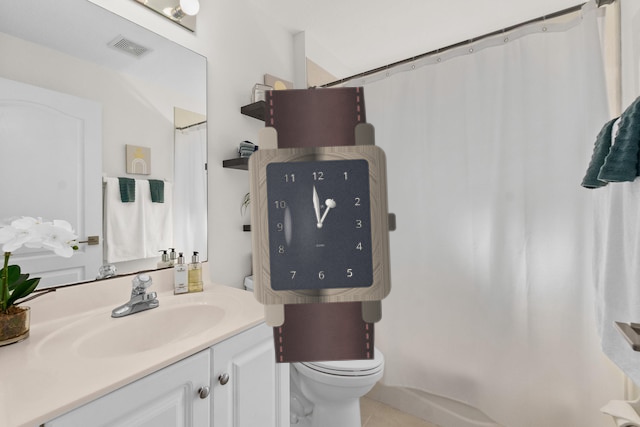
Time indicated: 12:59
